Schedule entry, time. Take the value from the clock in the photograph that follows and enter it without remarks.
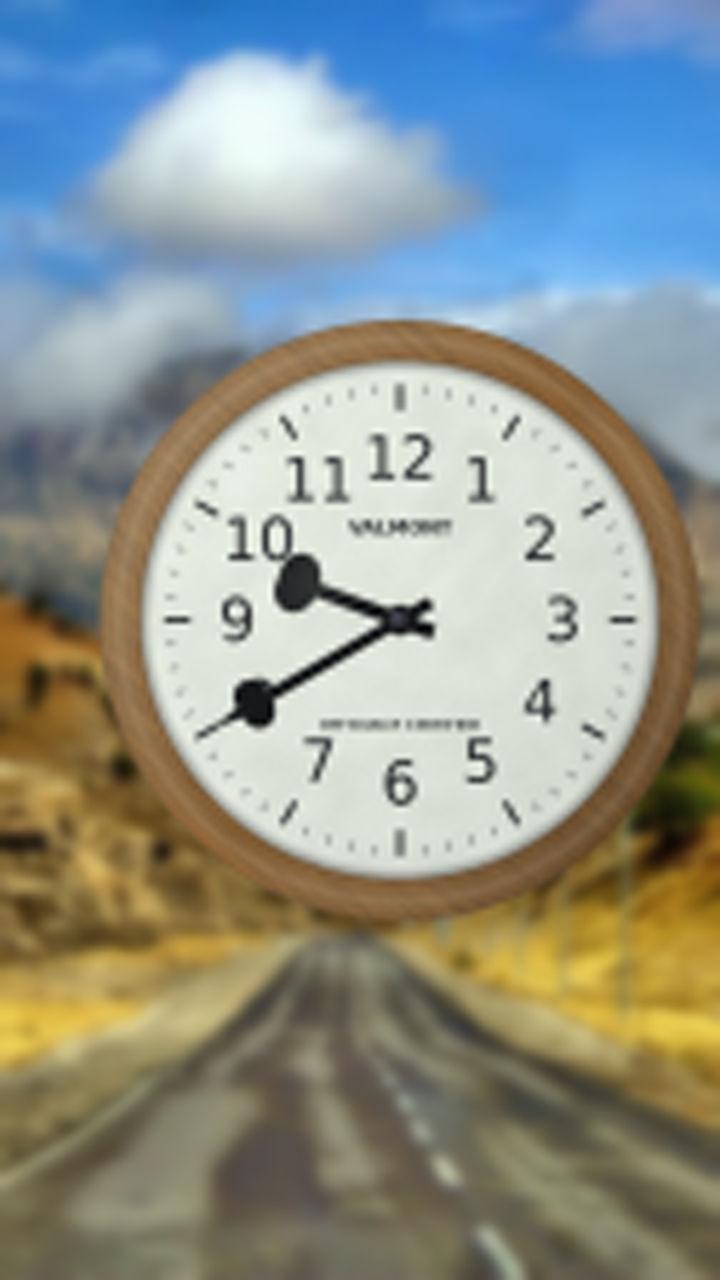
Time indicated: 9:40
